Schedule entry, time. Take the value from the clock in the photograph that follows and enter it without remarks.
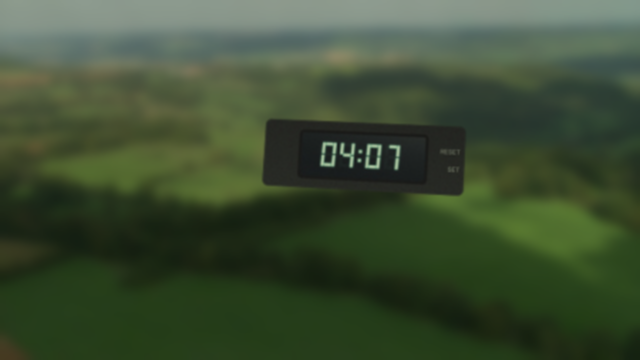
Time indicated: 4:07
